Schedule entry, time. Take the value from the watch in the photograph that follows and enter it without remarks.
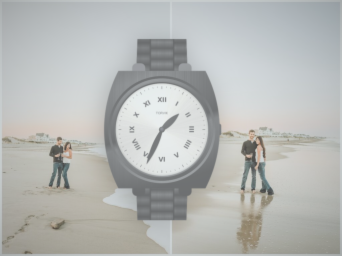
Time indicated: 1:34
